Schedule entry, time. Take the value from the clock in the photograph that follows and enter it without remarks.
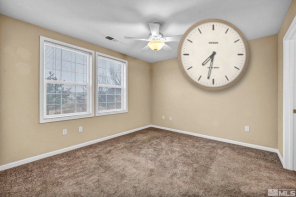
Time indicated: 7:32
